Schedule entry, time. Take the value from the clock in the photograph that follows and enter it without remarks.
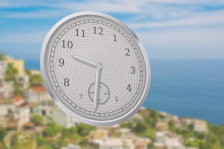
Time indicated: 9:31
